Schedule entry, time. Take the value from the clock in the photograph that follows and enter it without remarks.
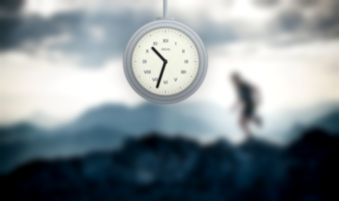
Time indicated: 10:33
